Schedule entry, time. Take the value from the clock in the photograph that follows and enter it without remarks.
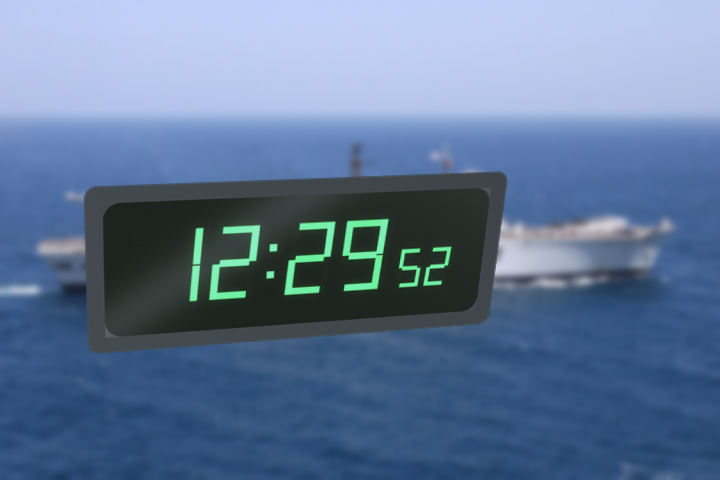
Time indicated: 12:29:52
